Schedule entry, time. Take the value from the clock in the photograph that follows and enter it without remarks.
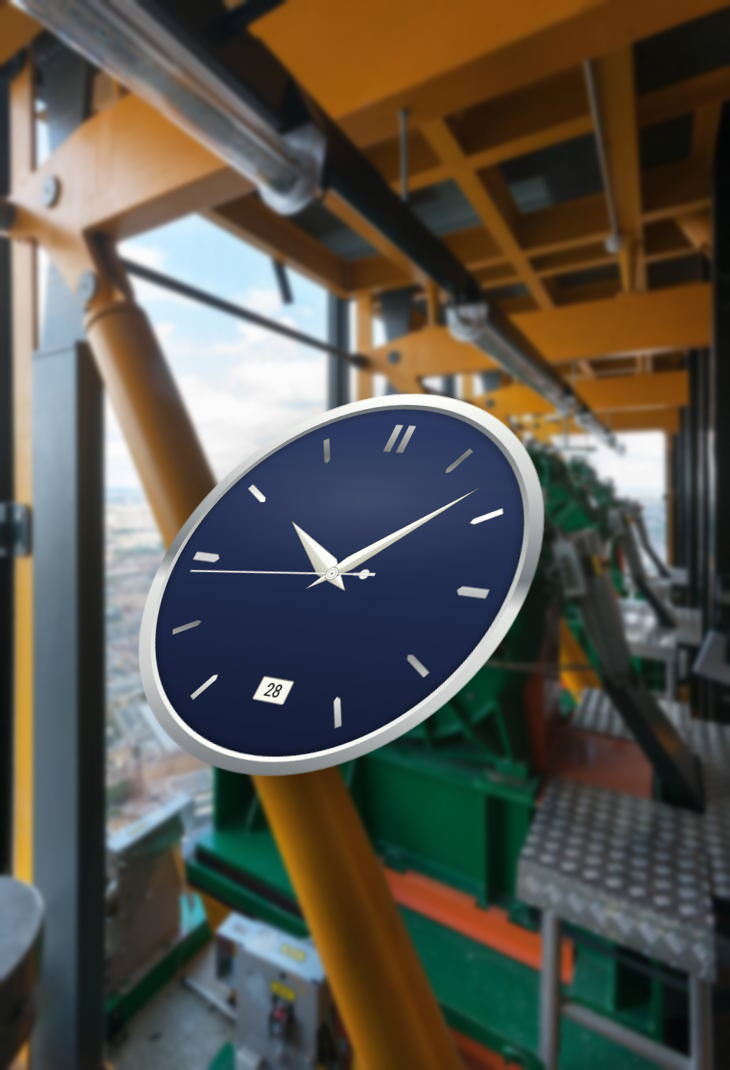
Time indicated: 10:07:44
